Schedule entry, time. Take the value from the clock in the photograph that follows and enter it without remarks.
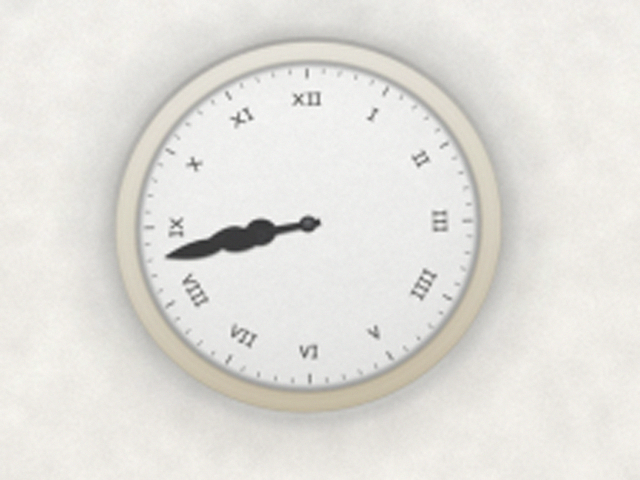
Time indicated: 8:43
